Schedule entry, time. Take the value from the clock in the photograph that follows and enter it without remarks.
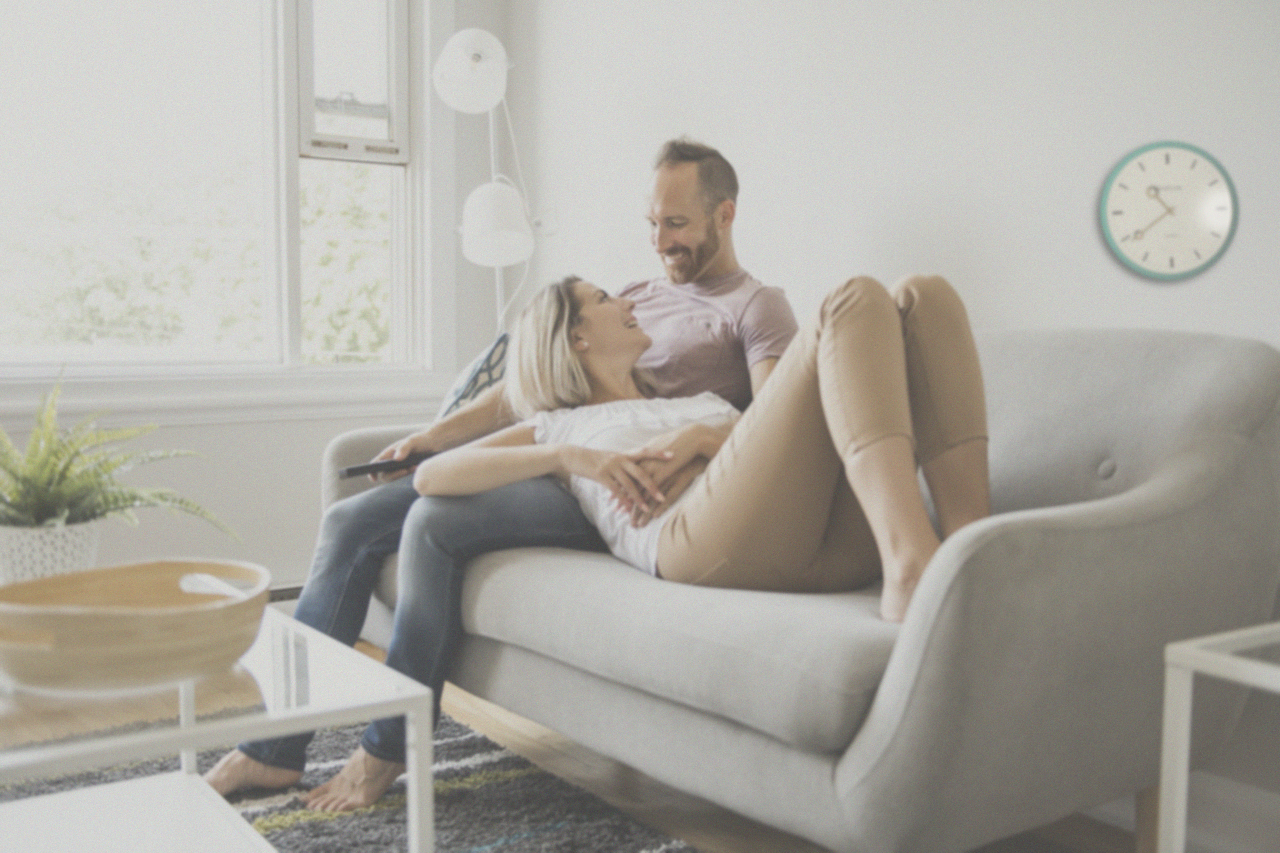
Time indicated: 10:39
